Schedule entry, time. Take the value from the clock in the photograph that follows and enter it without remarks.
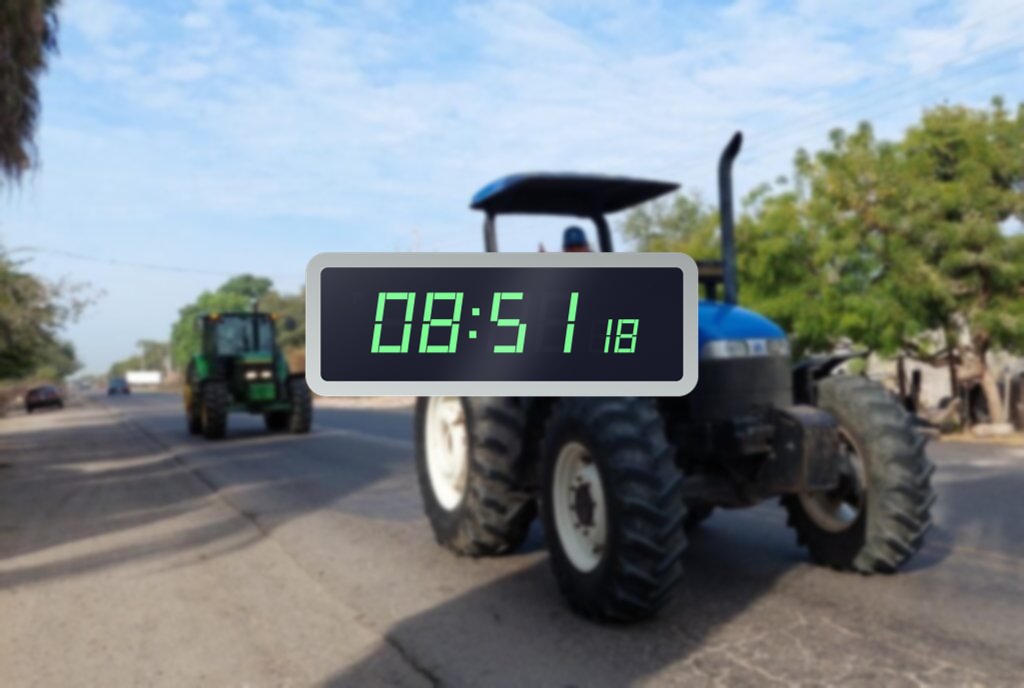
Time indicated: 8:51:18
